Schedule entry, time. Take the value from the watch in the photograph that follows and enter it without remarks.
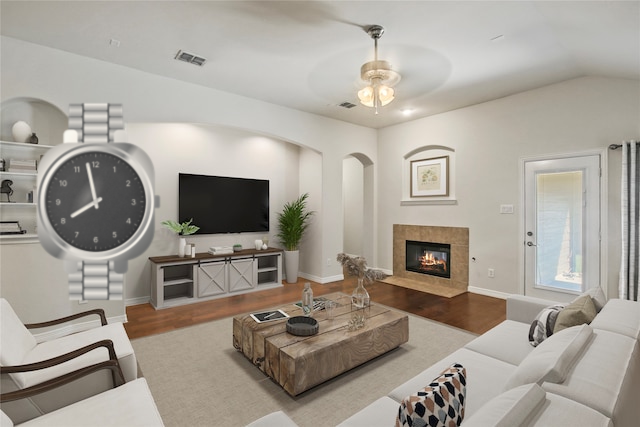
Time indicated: 7:58
